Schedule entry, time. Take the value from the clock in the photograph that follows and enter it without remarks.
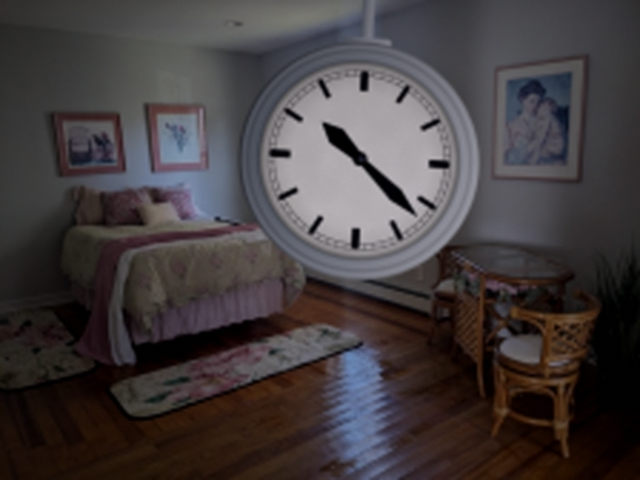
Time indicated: 10:22
